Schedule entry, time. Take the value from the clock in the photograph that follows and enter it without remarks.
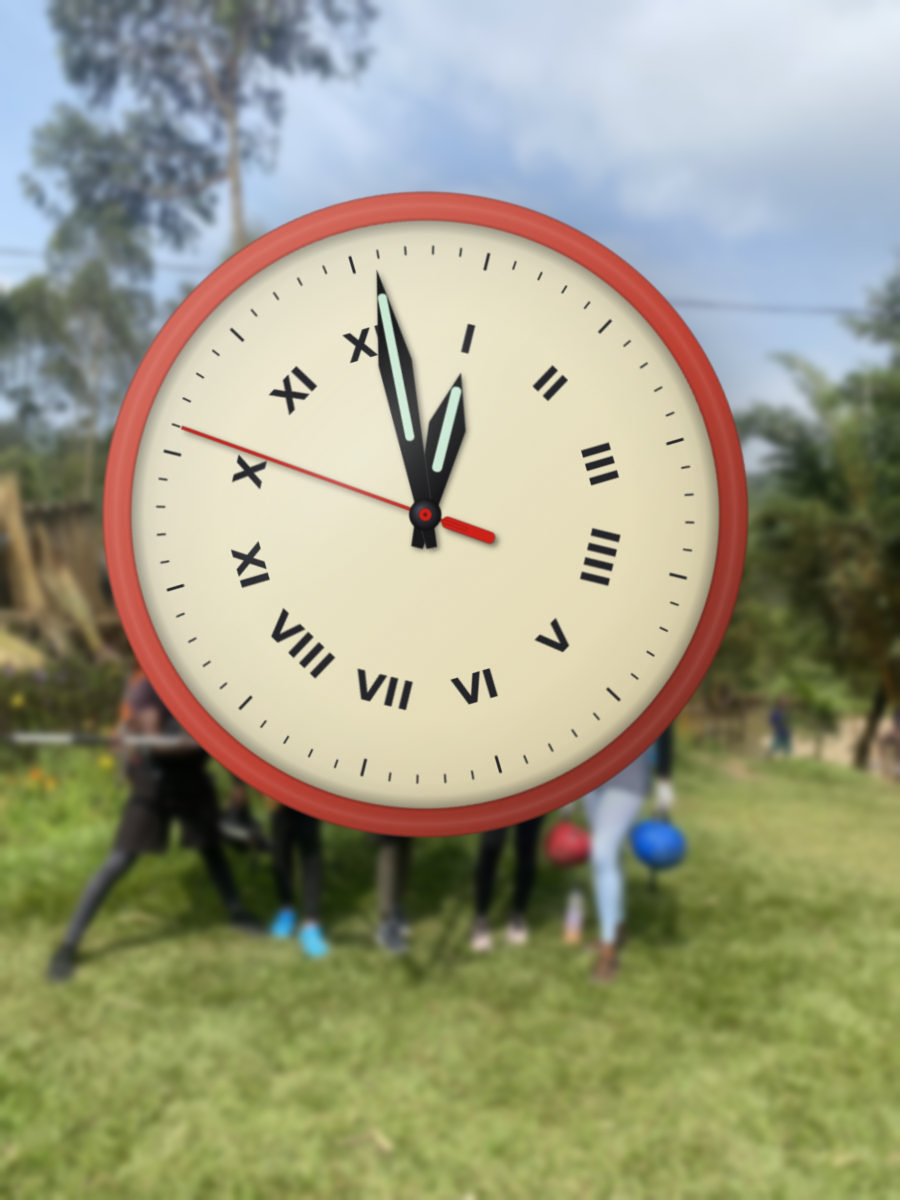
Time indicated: 1:00:51
